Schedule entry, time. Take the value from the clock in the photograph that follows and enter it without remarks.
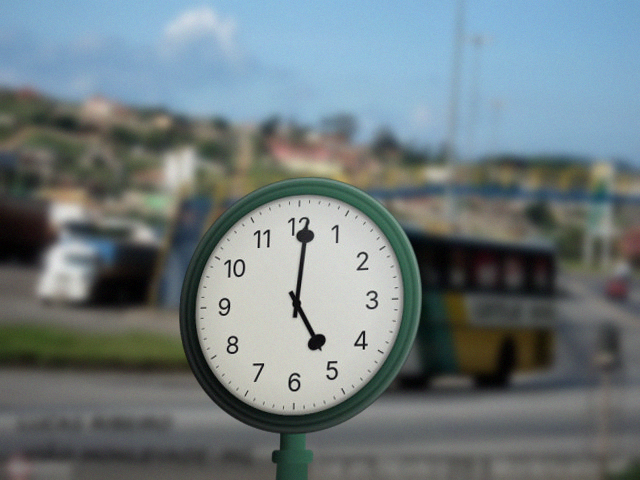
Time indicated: 5:01
